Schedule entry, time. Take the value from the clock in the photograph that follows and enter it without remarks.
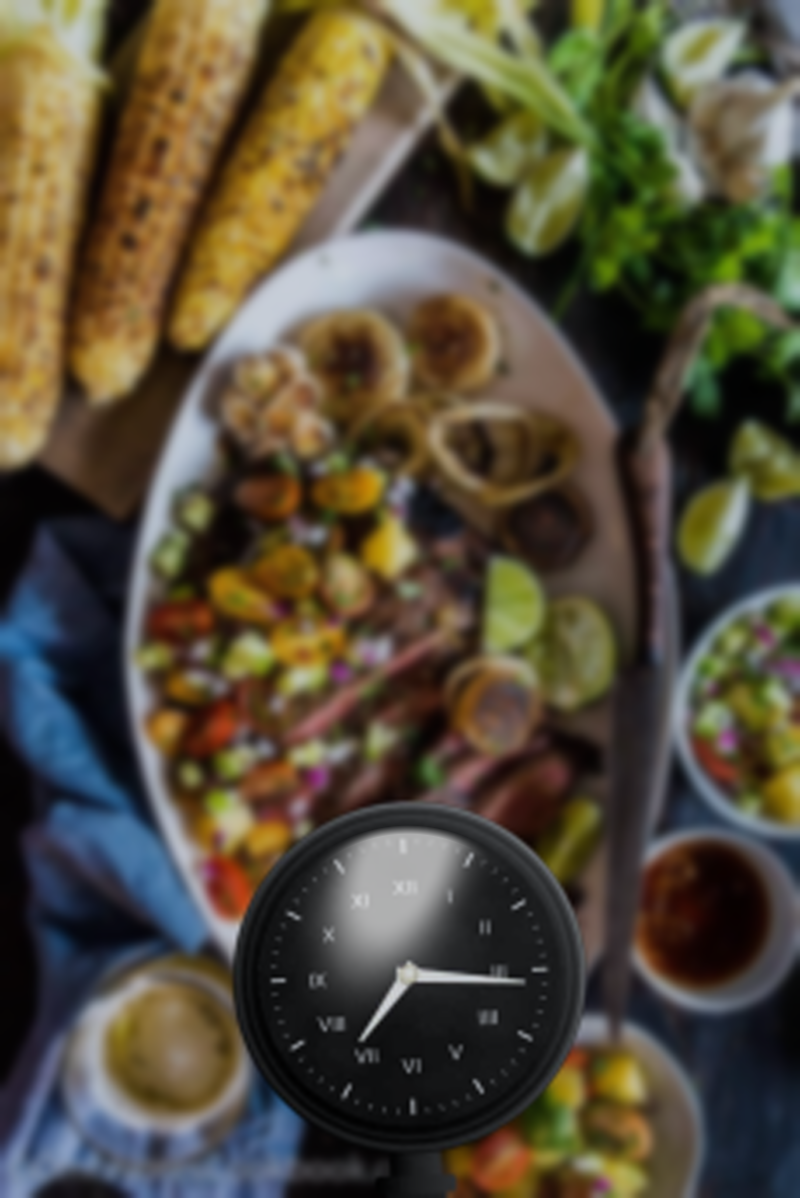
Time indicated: 7:16
